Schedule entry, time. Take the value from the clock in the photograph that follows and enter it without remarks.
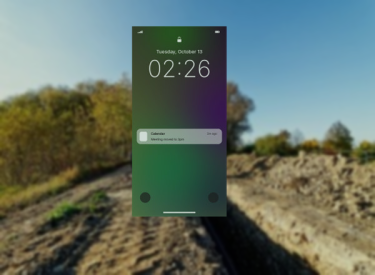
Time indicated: 2:26
